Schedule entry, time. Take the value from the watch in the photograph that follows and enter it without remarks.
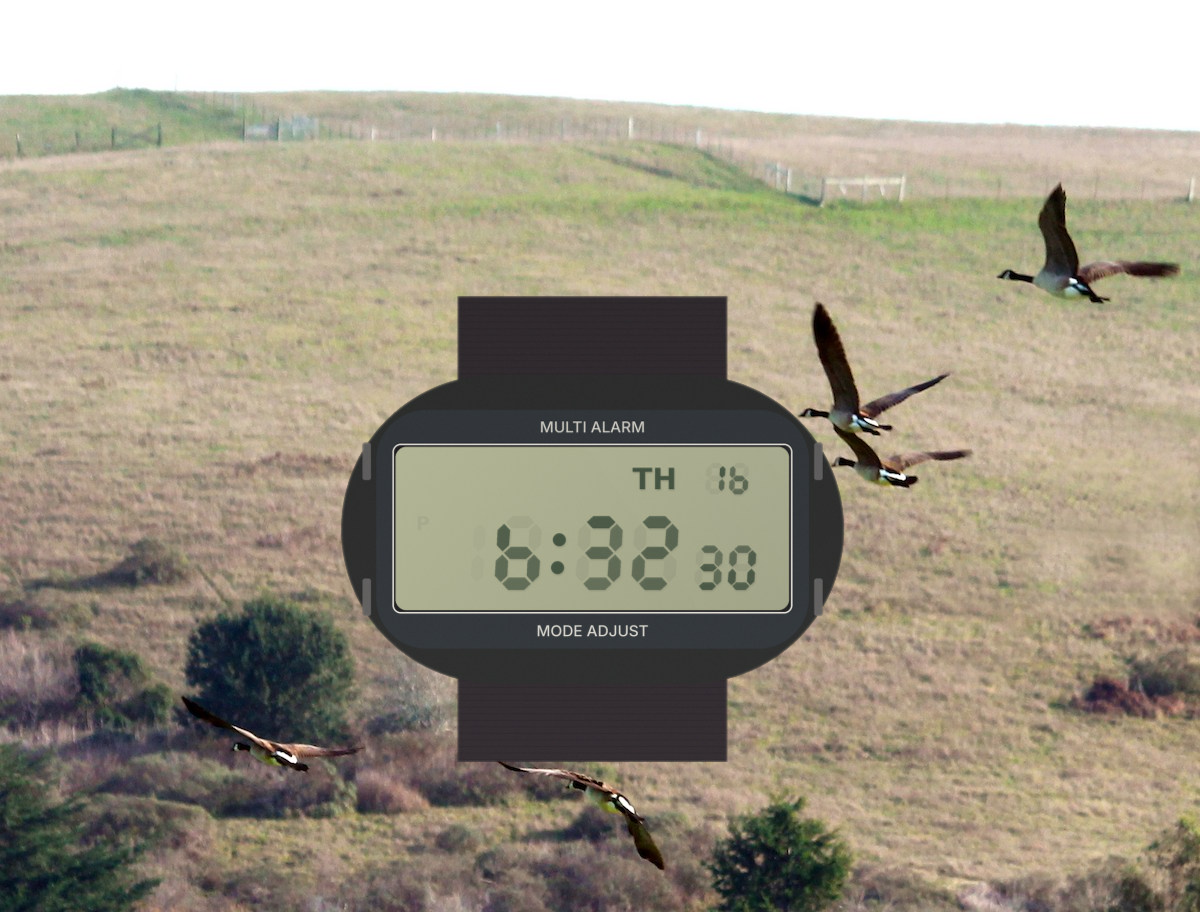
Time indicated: 6:32:30
